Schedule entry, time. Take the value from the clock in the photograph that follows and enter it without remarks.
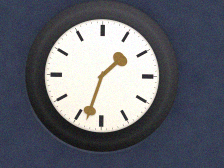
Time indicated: 1:33
